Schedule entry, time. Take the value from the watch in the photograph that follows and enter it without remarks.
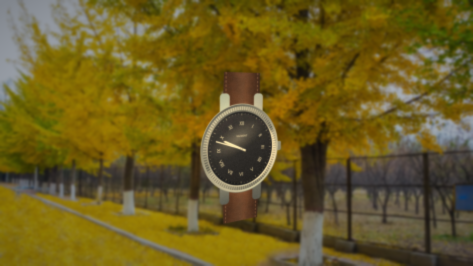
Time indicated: 9:48
